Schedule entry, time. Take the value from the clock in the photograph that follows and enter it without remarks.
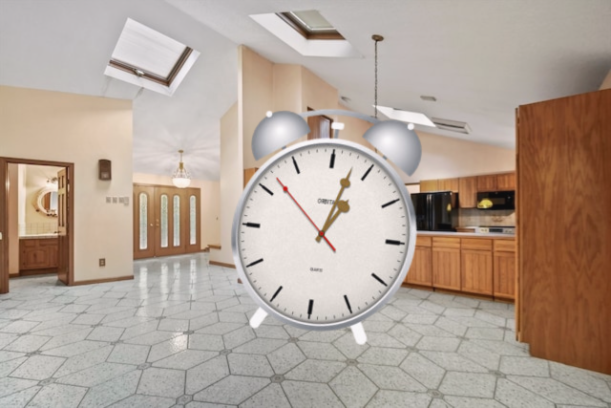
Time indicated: 1:02:52
